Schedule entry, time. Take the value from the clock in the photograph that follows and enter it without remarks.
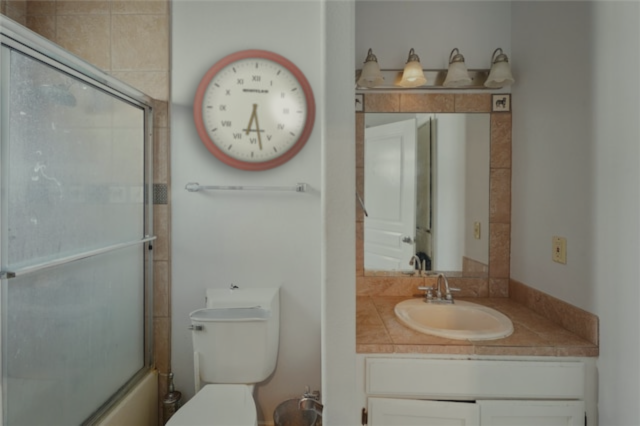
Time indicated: 6:28
